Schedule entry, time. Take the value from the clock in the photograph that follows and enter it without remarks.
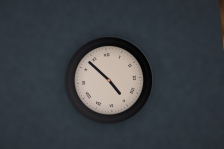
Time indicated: 4:53
